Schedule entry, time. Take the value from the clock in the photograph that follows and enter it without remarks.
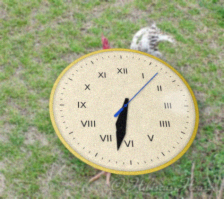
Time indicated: 6:32:07
